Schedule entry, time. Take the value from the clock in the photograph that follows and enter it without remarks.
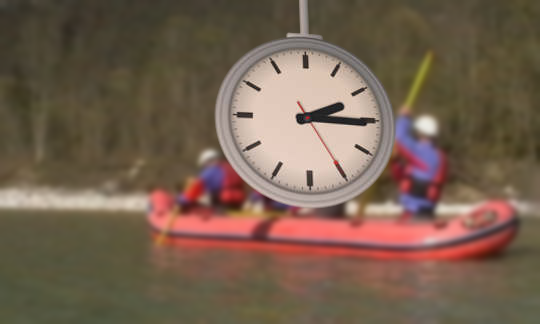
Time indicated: 2:15:25
